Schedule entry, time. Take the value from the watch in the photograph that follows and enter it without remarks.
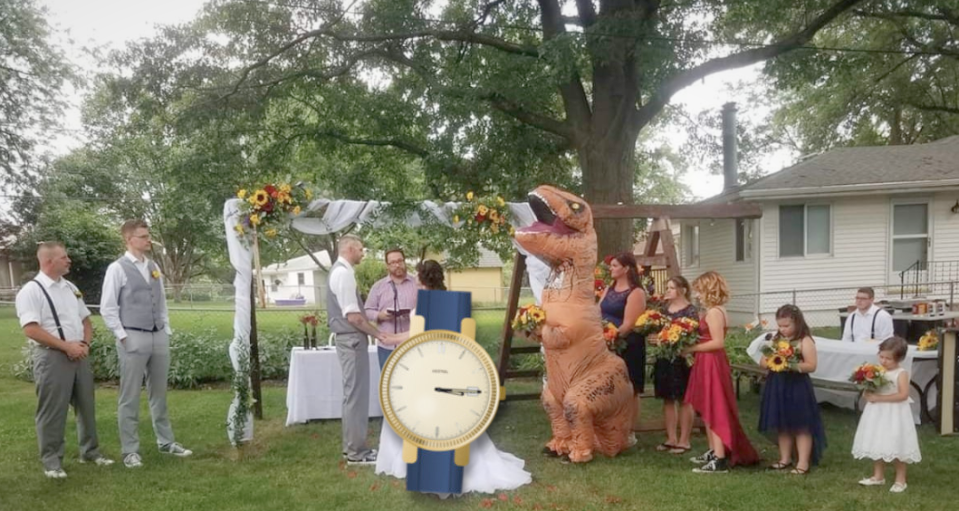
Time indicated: 3:15
